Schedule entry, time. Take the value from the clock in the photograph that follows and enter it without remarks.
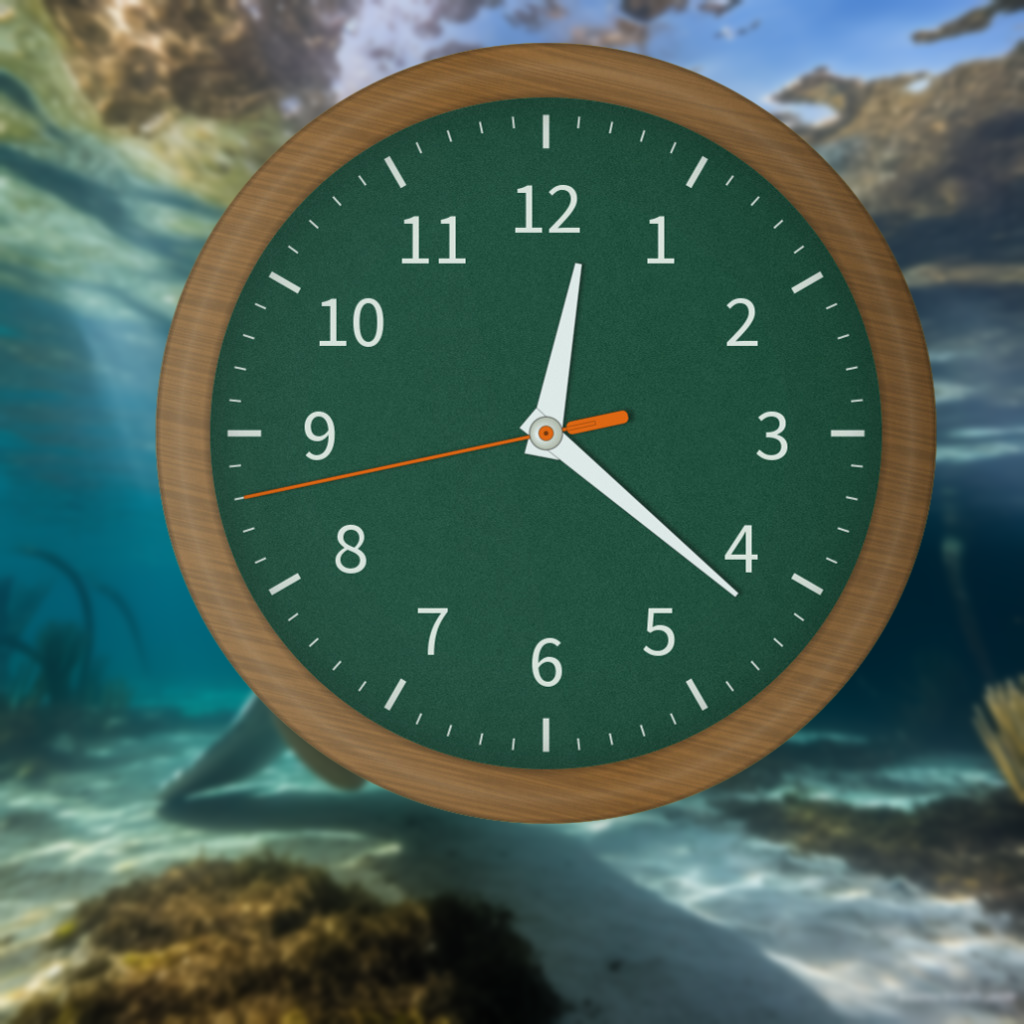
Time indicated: 12:21:43
